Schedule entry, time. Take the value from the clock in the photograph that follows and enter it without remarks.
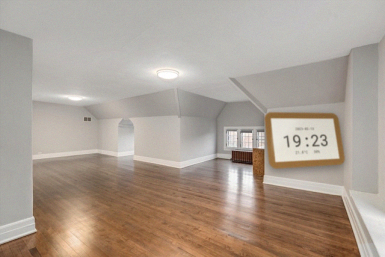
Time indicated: 19:23
